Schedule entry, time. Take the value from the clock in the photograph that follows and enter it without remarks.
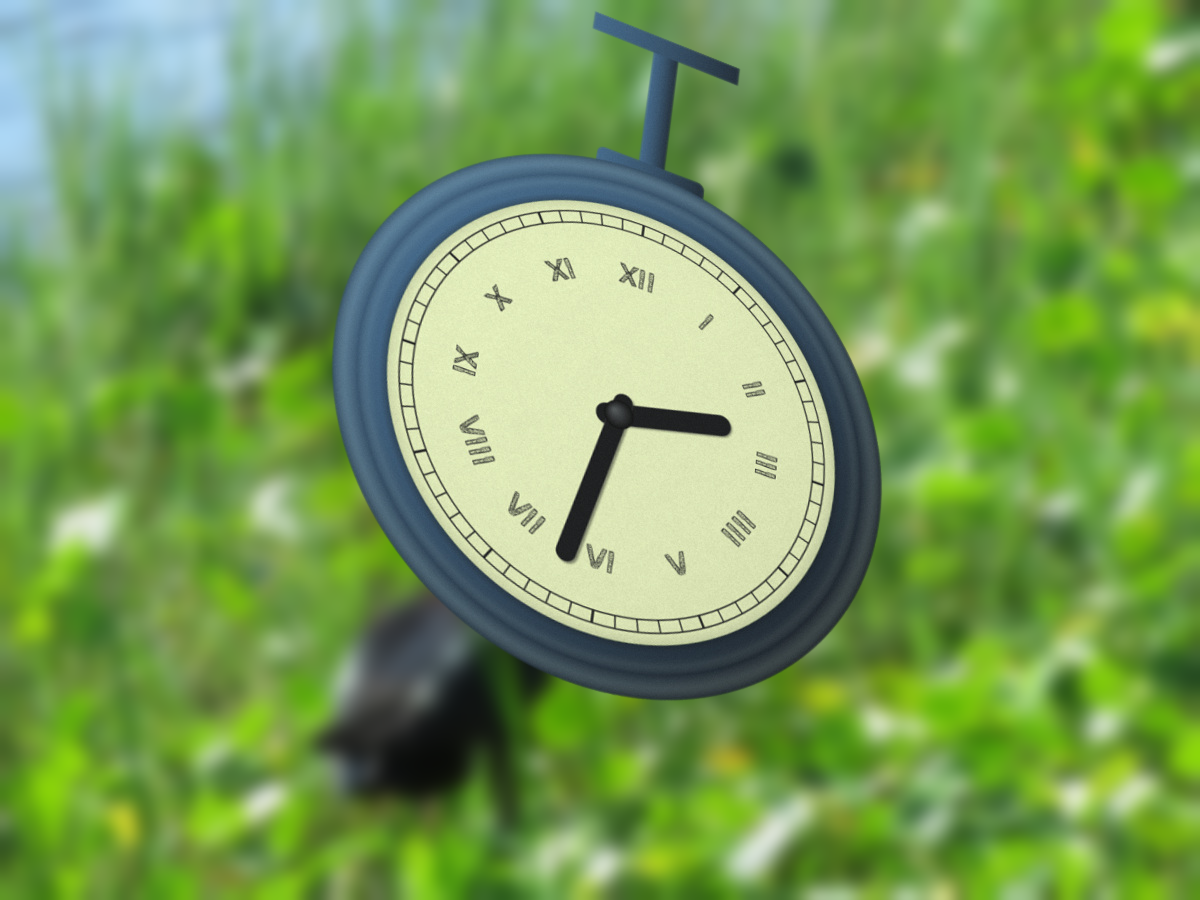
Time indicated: 2:32
